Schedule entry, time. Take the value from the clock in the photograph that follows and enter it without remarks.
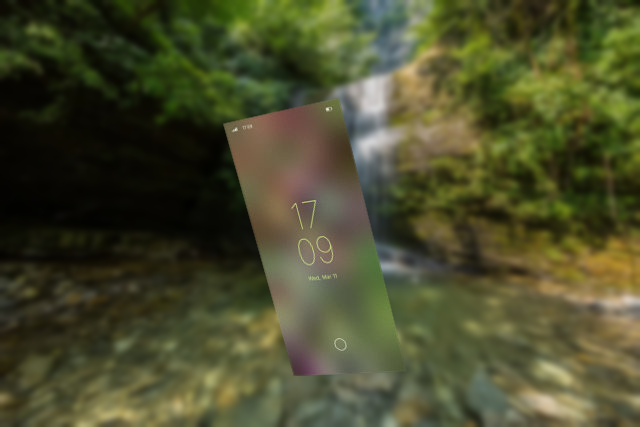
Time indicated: 17:09
